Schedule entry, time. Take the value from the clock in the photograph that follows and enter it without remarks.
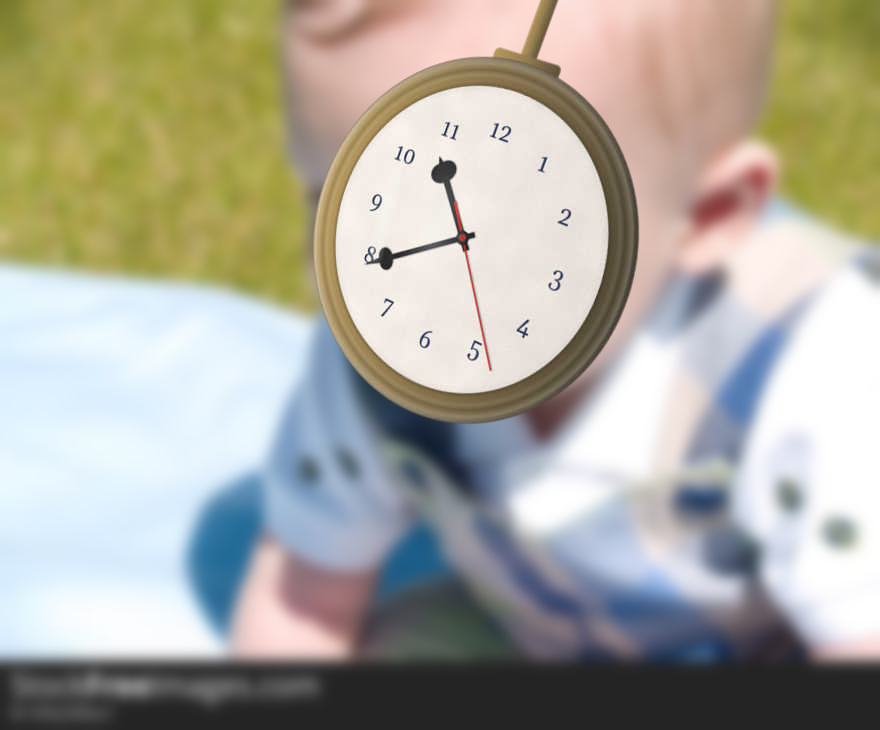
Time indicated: 10:39:24
